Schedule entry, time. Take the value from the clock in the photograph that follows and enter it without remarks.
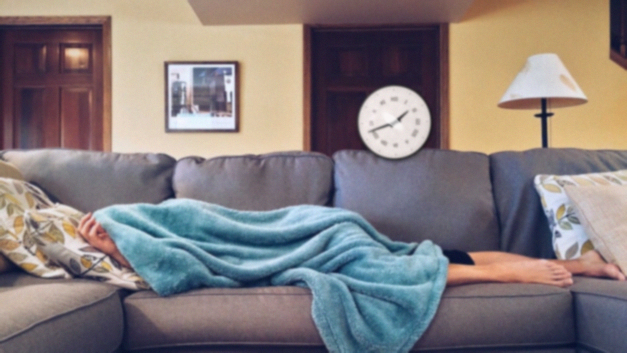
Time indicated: 1:42
